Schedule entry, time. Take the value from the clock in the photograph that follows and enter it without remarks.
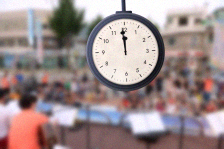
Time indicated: 11:59
